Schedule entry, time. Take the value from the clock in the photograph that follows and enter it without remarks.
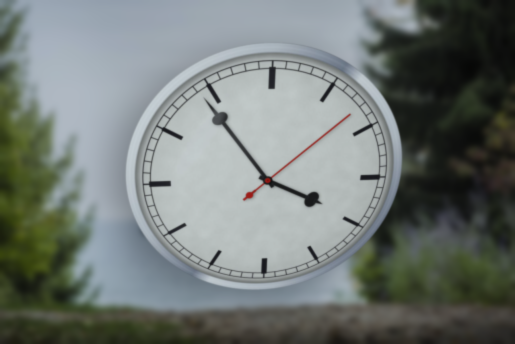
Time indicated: 3:54:08
